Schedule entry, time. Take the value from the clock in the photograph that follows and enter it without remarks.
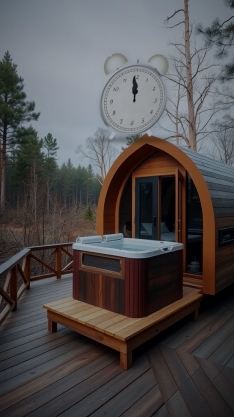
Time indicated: 11:59
